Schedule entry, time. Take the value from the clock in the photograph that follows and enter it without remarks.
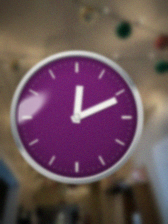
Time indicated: 12:11
